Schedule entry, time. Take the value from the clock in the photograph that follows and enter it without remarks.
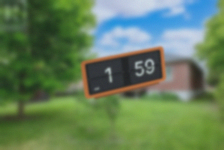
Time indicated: 1:59
